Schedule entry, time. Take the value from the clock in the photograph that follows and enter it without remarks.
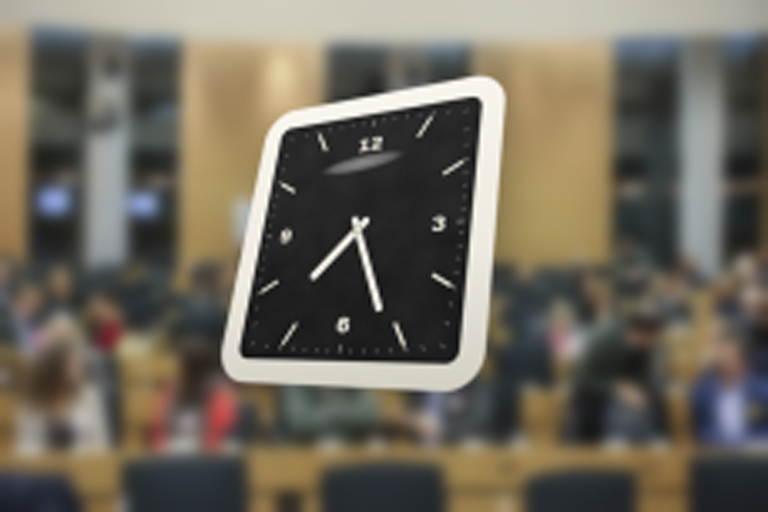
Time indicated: 7:26
